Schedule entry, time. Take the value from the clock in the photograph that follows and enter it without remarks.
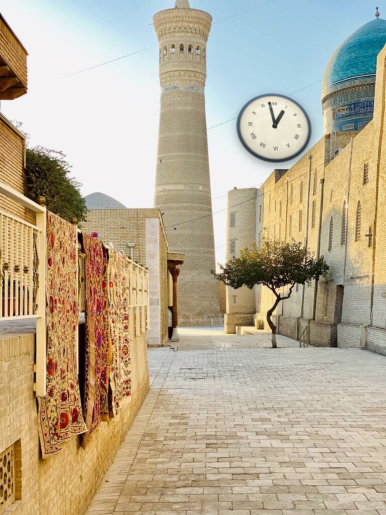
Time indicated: 12:58
